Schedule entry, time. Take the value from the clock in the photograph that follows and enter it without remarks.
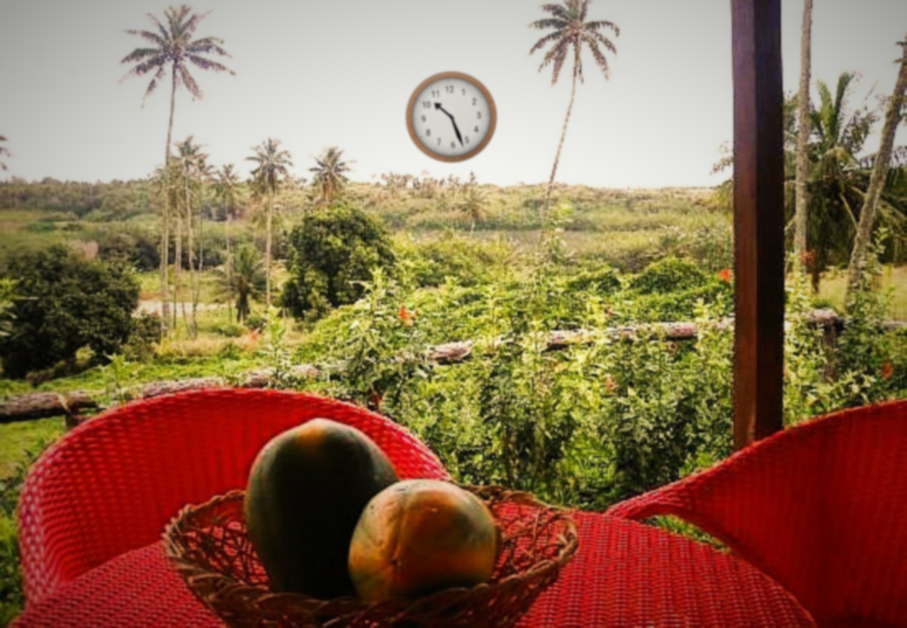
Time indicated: 10:27
